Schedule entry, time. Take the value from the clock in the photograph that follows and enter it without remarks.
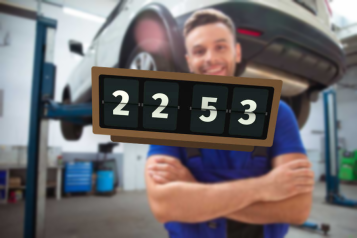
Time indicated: 22:53
